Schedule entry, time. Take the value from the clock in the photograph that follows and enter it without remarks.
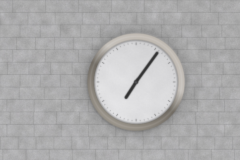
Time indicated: 7:06
